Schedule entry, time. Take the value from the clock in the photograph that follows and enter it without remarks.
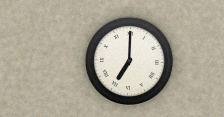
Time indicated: 7:00
